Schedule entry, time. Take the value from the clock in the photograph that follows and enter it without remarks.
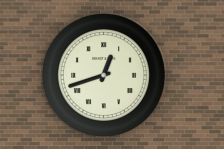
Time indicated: 12:42
